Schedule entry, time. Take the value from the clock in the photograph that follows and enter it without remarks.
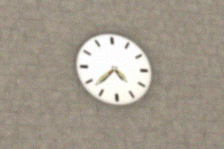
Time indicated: 4:38
